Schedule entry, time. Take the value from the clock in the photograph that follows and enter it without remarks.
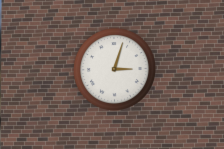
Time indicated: 3:03
